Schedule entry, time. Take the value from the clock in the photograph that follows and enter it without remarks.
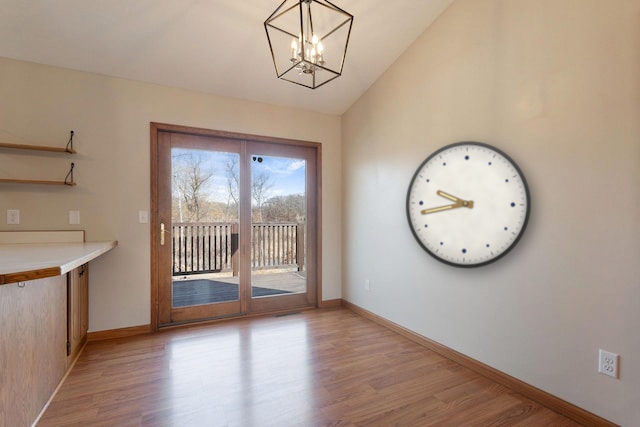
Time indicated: 9:43
